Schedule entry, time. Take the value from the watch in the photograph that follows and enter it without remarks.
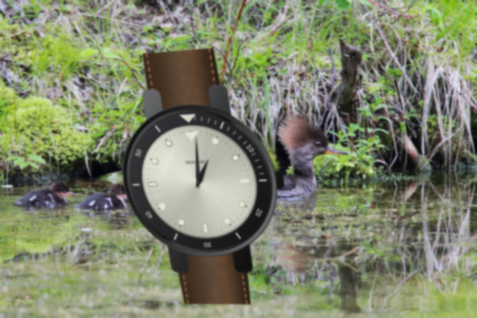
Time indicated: 1:01
